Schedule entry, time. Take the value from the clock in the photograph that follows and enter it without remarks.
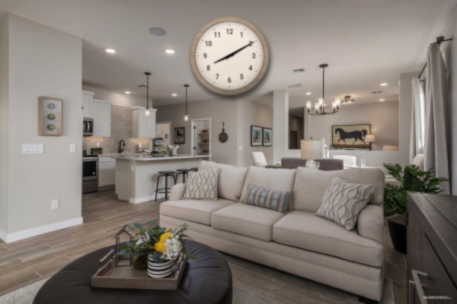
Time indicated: 8:10
